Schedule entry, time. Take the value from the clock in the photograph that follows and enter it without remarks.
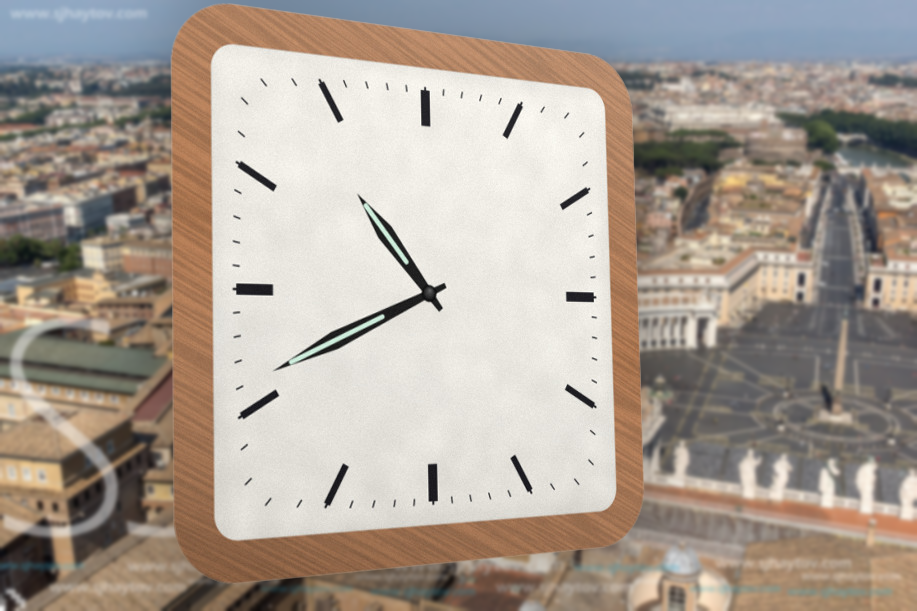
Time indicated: 10:41
